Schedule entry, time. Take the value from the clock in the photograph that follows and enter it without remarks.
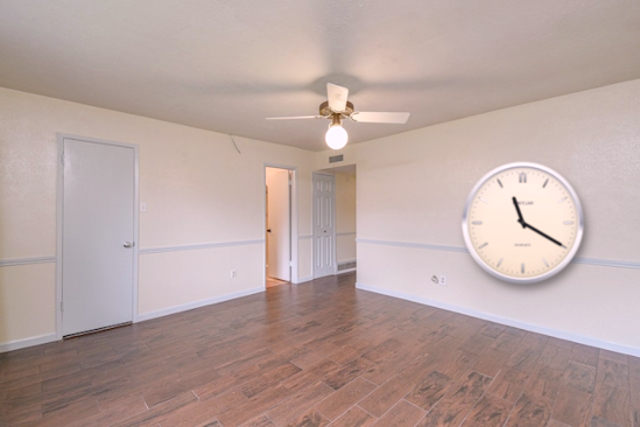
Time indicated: 11:20
